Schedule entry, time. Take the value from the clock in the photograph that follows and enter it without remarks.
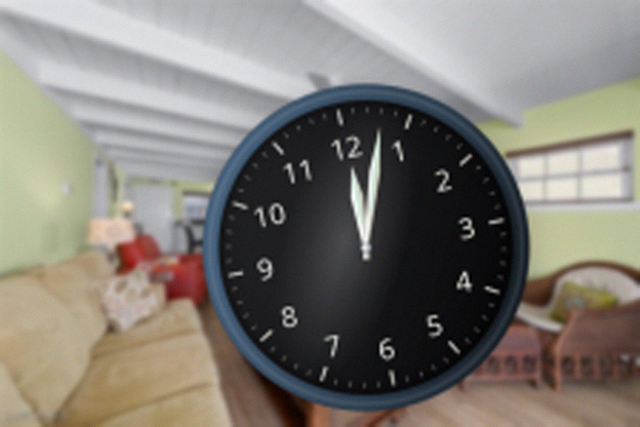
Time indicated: 12:03
